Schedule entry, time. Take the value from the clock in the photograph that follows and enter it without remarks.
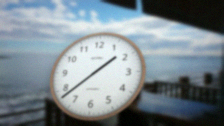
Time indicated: 1:38
